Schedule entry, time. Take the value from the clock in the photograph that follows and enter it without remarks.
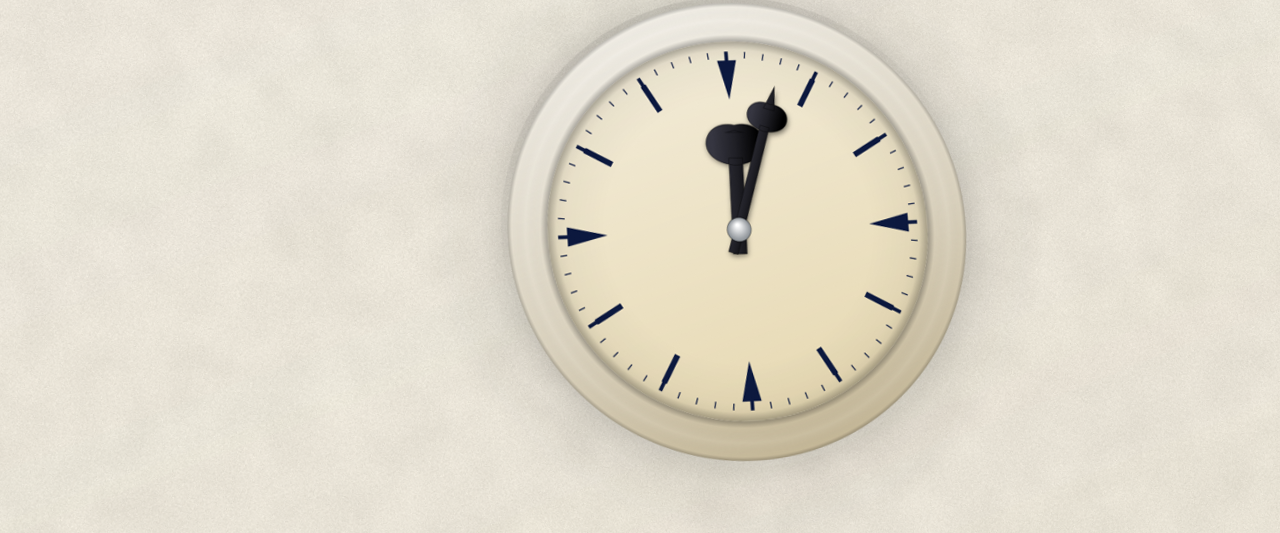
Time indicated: 12:03
